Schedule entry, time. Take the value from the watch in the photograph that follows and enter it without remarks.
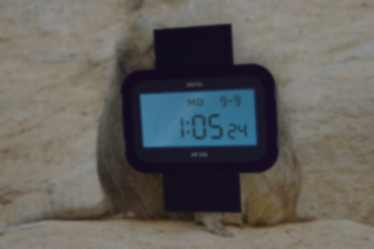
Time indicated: 1:05:24
